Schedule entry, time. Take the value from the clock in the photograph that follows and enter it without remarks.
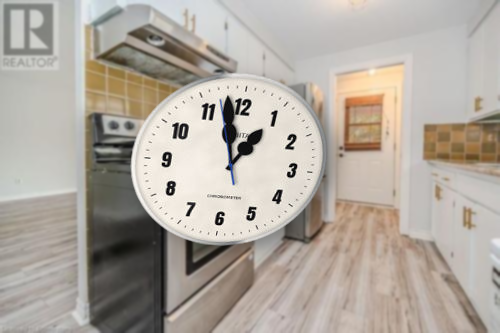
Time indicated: 12:57:57
